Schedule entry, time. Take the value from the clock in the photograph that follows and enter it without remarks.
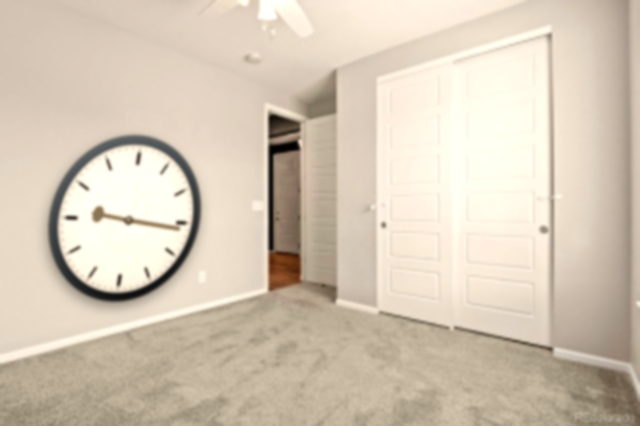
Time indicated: 9:16
